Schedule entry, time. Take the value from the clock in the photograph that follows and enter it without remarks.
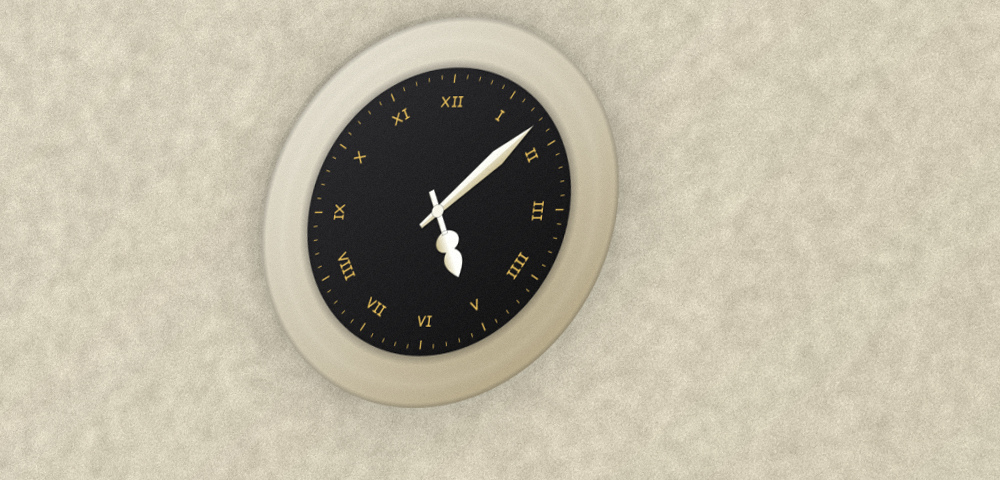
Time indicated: 5:08
